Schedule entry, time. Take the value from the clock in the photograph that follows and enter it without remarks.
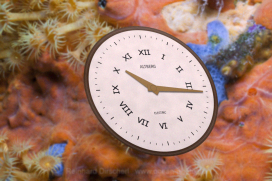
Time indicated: 10:16
